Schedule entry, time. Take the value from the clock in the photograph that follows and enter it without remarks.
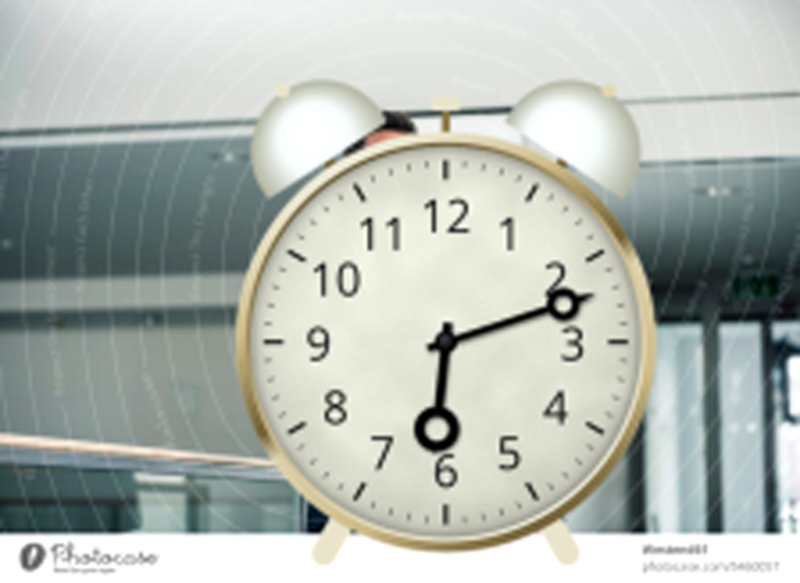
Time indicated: 6:12
